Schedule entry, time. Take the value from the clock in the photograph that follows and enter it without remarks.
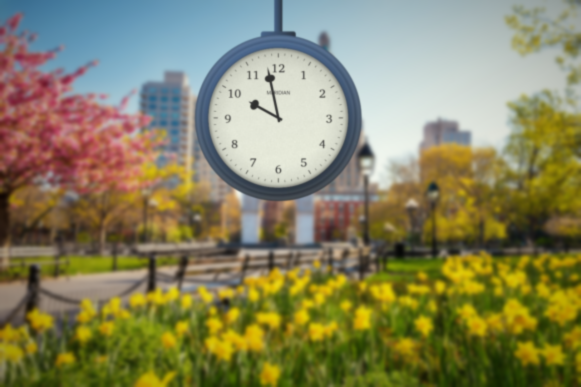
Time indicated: 9:58
